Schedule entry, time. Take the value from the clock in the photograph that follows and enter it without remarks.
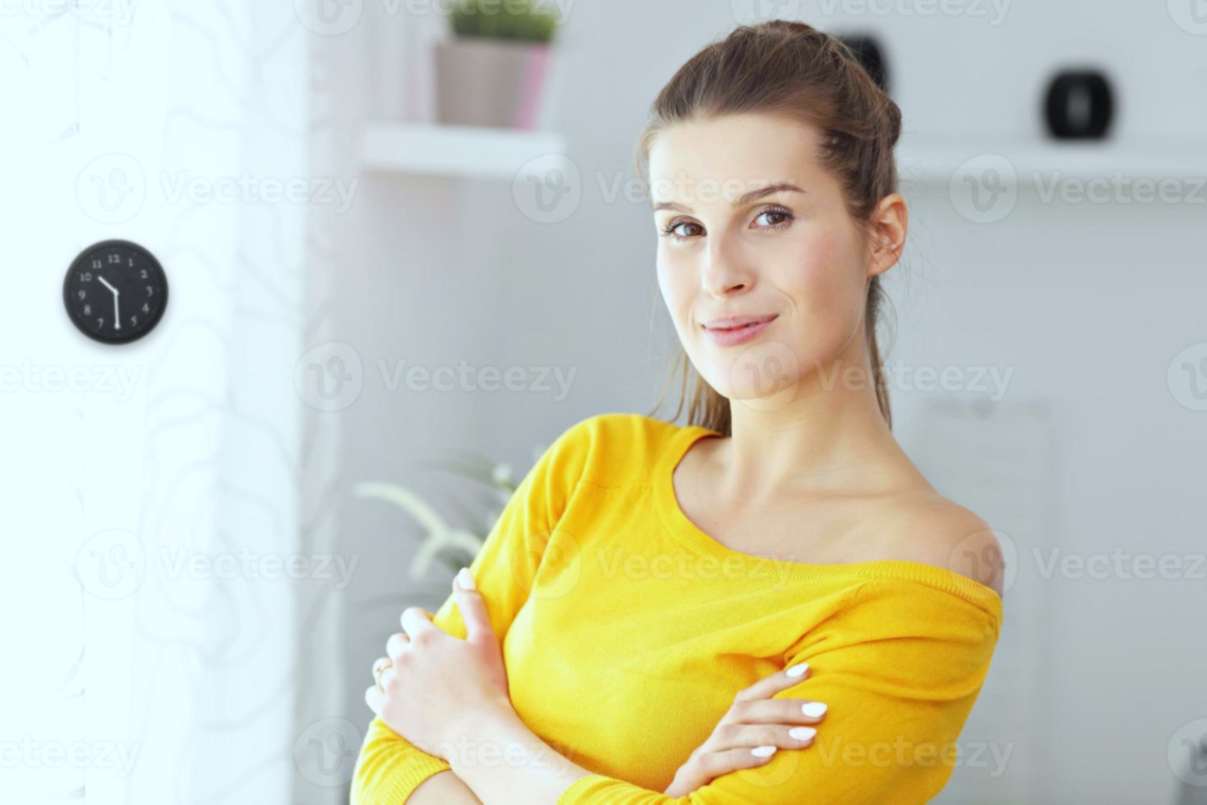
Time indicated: 10:30
